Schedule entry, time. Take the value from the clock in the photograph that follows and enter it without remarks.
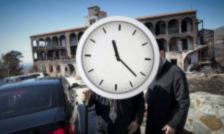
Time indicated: 11:22
